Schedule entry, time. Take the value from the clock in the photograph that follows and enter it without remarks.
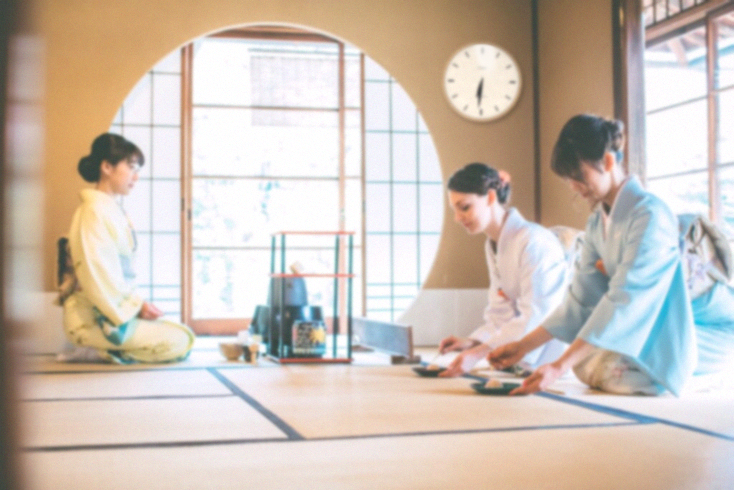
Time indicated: 6:31
